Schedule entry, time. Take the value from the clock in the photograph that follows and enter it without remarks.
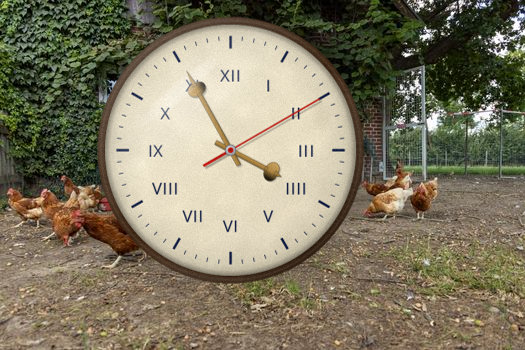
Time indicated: 3:55:10
